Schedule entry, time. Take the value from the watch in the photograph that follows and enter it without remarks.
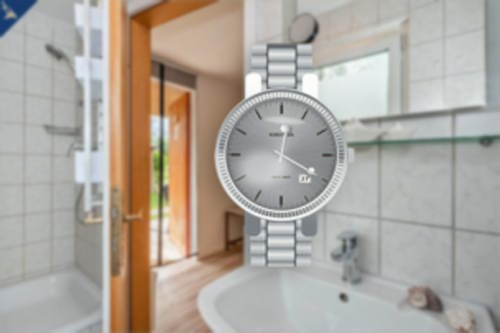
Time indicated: 12:20
